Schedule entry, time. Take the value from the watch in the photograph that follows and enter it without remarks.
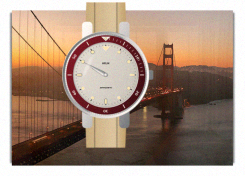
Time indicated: 9:50
